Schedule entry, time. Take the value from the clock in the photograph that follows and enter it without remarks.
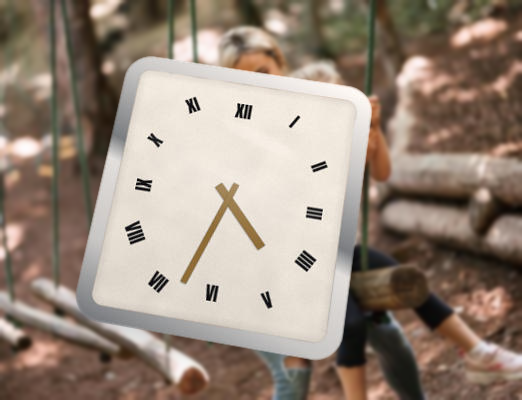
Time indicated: 4:33
